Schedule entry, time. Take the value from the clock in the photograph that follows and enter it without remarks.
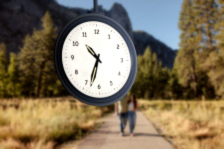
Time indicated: 10:33
